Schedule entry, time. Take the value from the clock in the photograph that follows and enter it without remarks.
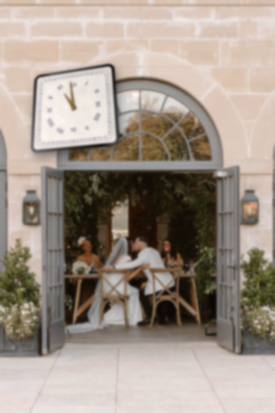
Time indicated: 10:59
